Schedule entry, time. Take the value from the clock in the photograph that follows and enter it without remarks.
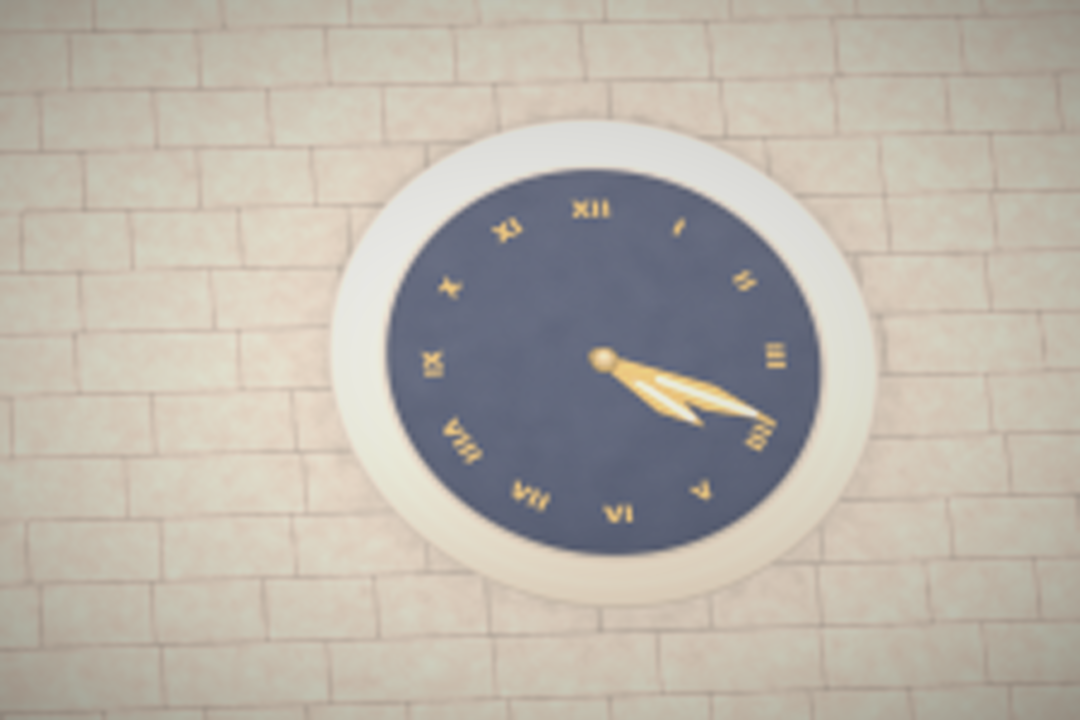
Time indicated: 4:19
